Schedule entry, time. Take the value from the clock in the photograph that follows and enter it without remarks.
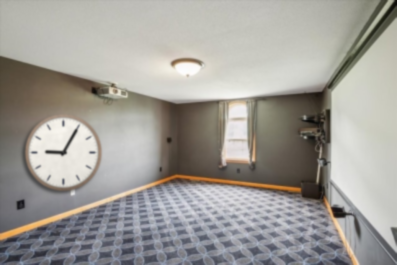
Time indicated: 9:05
